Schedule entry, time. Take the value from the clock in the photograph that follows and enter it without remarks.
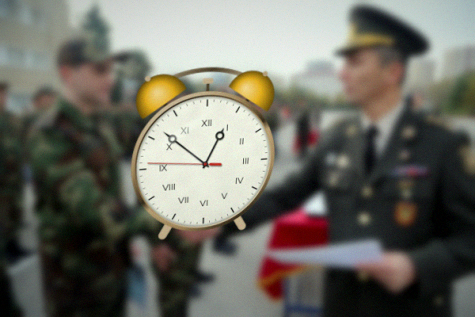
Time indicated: 12:51:46
